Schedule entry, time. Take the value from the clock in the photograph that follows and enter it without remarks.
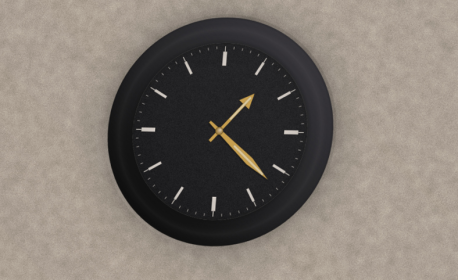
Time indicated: 1:22
